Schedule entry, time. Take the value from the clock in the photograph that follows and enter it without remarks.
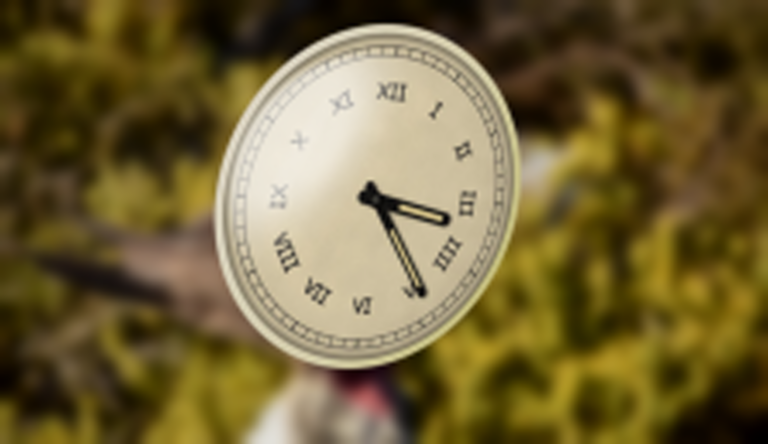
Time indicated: 3:24
